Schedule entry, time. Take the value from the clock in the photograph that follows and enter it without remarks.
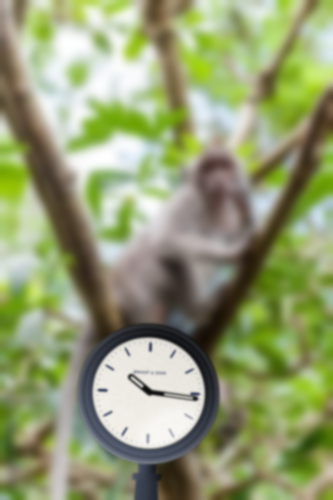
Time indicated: 10:16
